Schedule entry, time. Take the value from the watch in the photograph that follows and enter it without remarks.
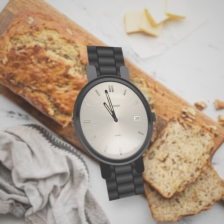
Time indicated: 10:58
